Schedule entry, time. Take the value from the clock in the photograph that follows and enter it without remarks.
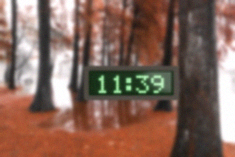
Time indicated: 11:39
